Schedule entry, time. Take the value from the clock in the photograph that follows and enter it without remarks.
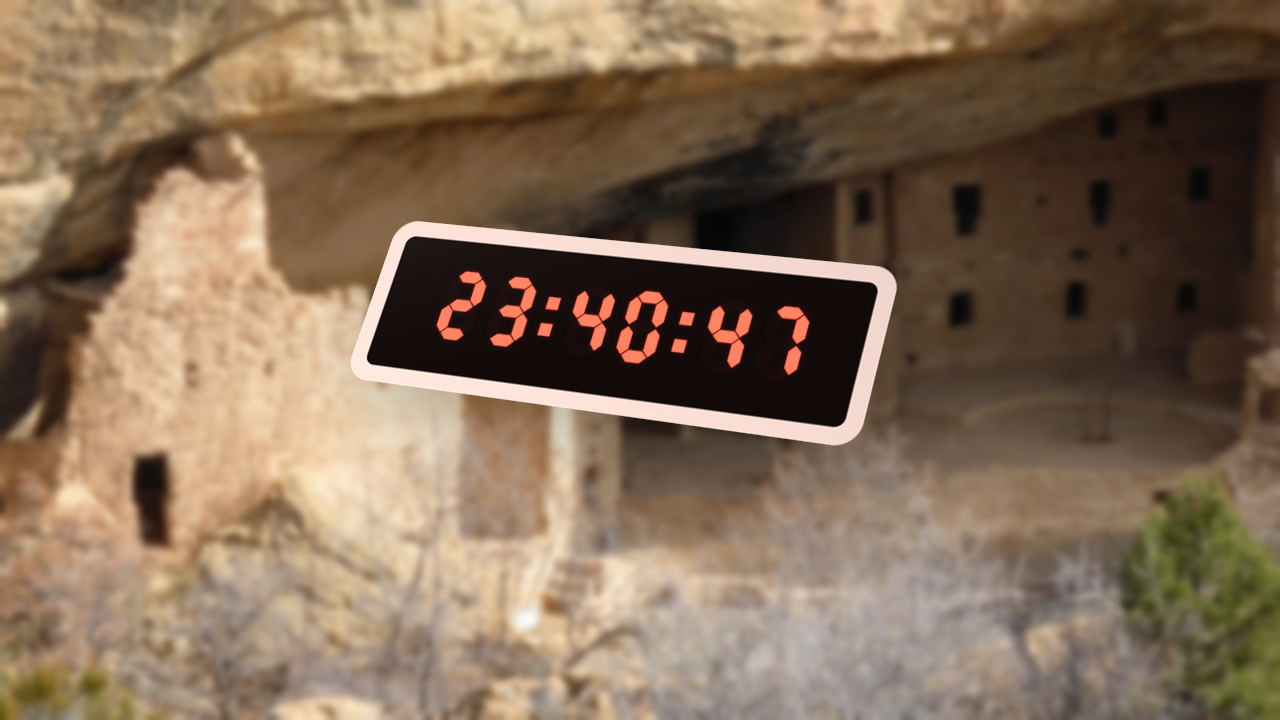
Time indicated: 23:40:47
